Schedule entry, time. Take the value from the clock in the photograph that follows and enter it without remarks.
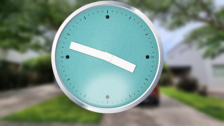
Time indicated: 3:48
